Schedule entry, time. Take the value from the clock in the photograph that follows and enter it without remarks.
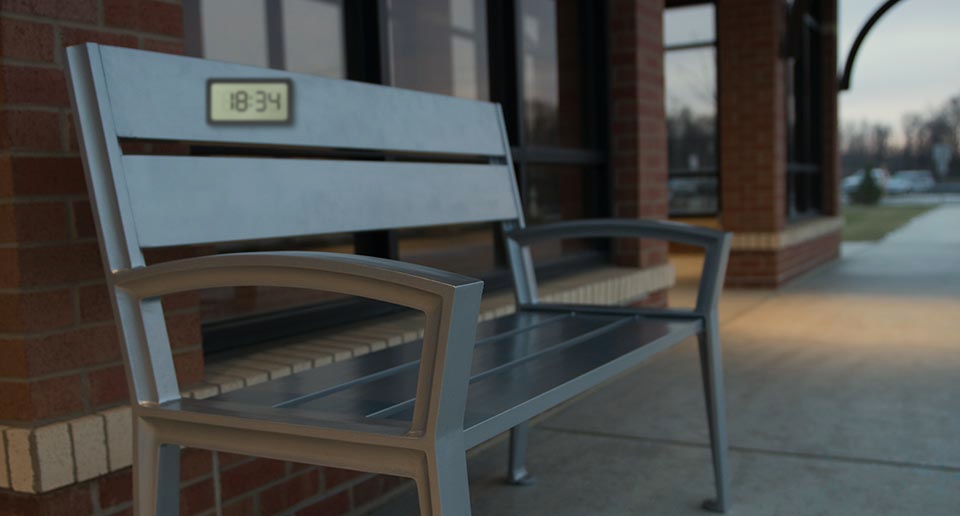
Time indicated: 18:34
